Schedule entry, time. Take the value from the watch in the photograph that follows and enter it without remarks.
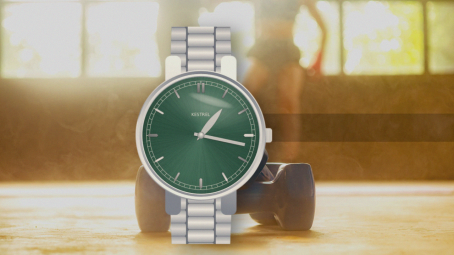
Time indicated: 1:17
